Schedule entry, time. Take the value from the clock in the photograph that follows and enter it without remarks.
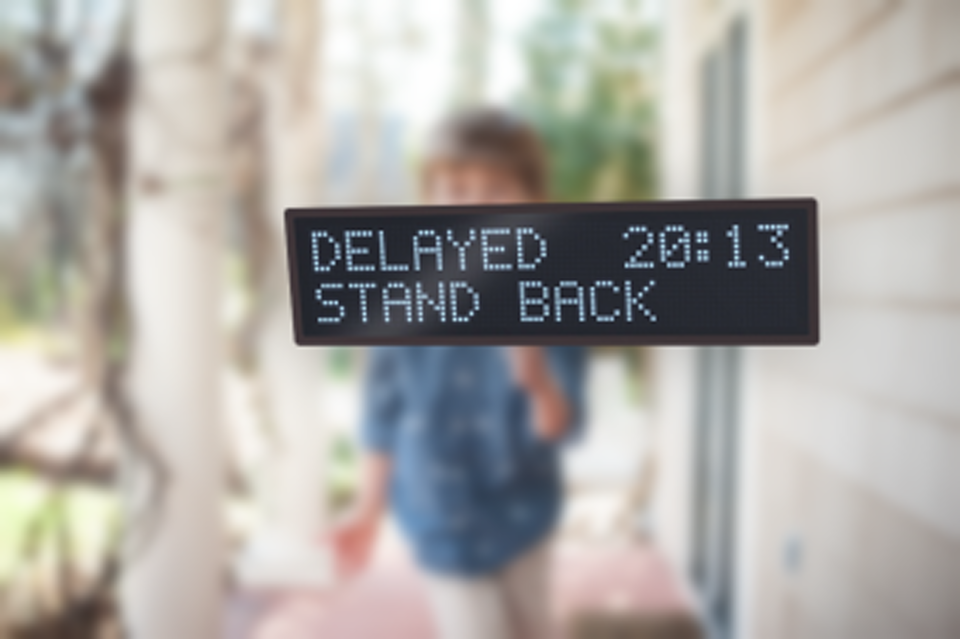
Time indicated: 20:13
